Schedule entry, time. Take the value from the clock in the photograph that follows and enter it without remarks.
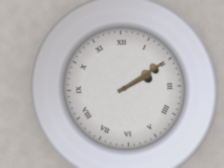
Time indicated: 2:10
